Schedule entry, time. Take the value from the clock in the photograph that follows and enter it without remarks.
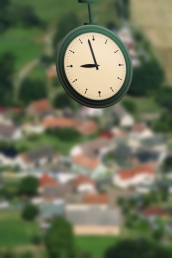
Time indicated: 8:58
